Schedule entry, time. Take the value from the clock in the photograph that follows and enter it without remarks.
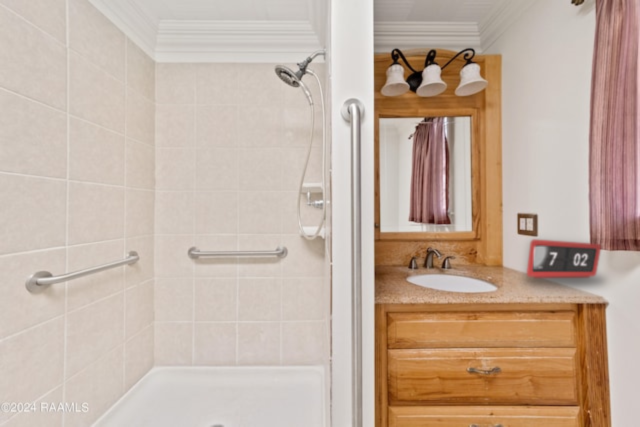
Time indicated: 7:02
